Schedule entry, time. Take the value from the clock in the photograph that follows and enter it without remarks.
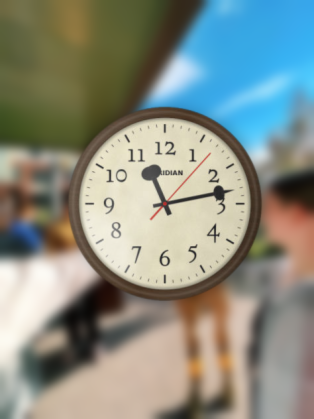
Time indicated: 11:13:07
